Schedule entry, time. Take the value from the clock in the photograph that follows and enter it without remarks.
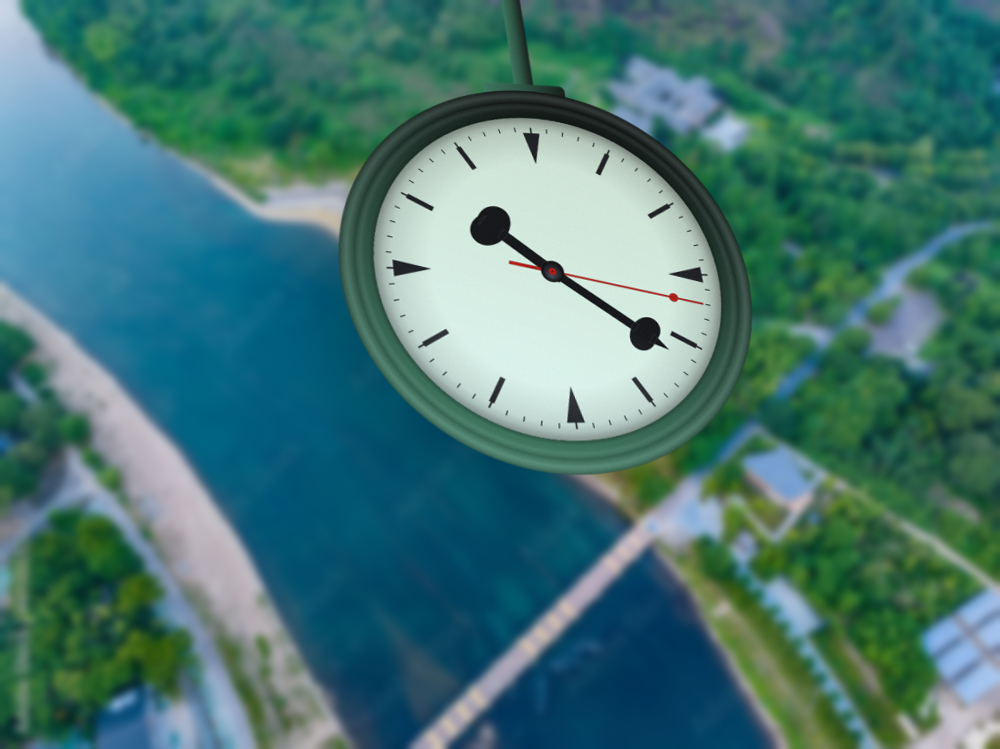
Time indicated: 10:21:17
